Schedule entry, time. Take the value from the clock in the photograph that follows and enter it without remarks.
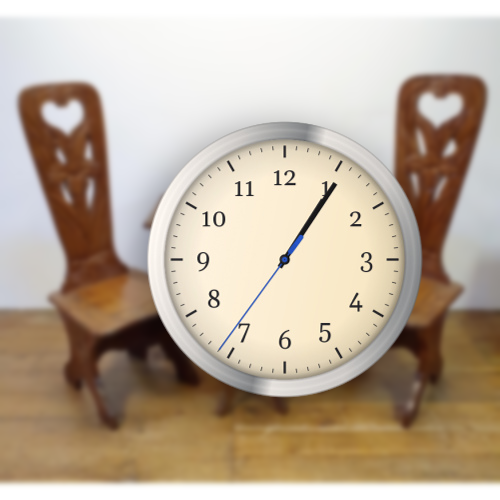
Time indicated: 1:05:36
